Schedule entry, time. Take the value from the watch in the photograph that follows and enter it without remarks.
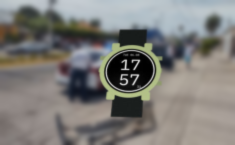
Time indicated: 17:57
